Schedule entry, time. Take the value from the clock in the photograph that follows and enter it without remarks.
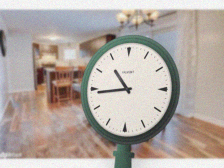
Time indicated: 10:44
